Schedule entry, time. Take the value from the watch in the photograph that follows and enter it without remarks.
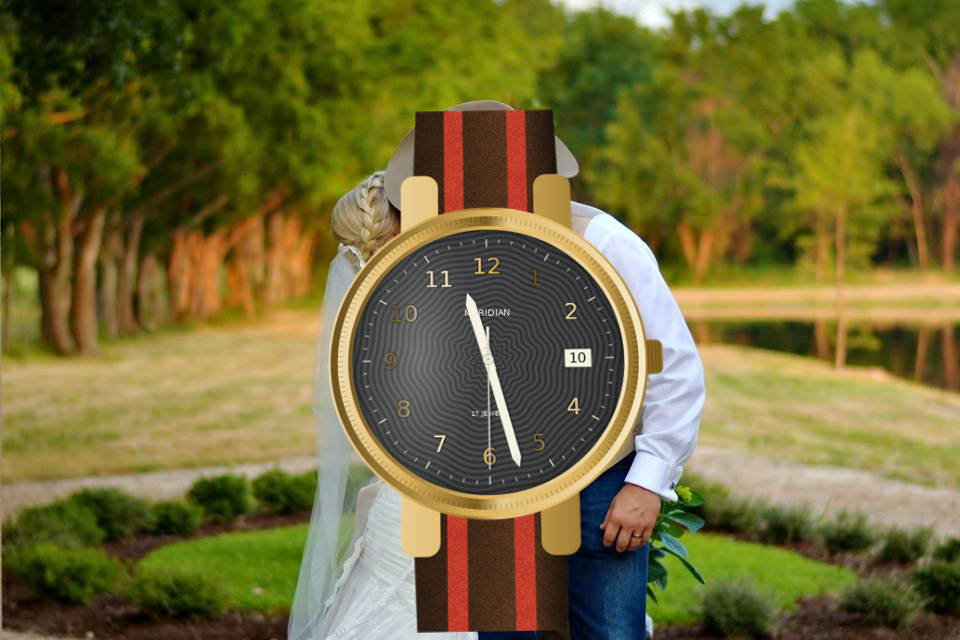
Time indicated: 11:27:30
